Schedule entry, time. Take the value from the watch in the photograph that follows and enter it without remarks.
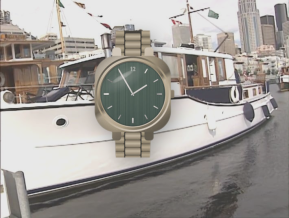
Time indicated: 1:55
